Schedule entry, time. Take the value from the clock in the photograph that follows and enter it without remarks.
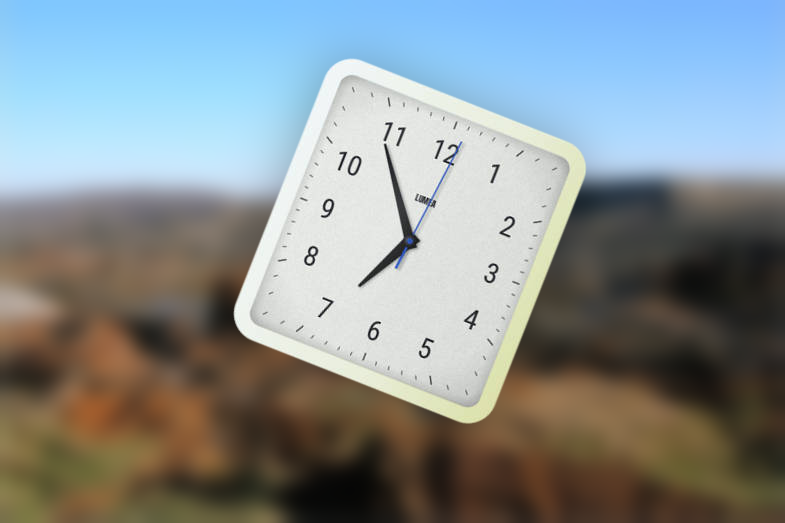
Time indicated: 6:54:01
